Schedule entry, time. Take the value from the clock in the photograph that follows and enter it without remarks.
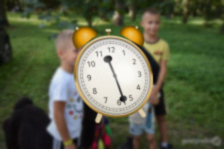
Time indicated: 11:28
